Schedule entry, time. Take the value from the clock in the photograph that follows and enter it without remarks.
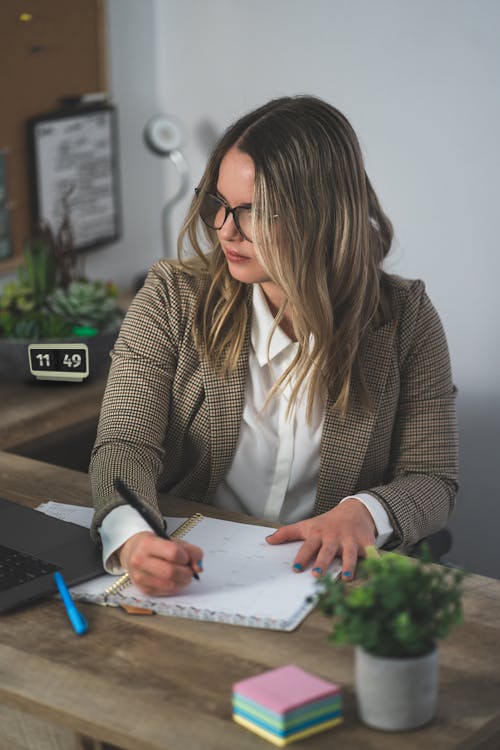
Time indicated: 11:49
